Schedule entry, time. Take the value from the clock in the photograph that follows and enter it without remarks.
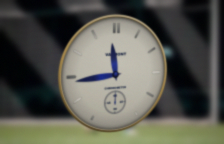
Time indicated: 11:44
